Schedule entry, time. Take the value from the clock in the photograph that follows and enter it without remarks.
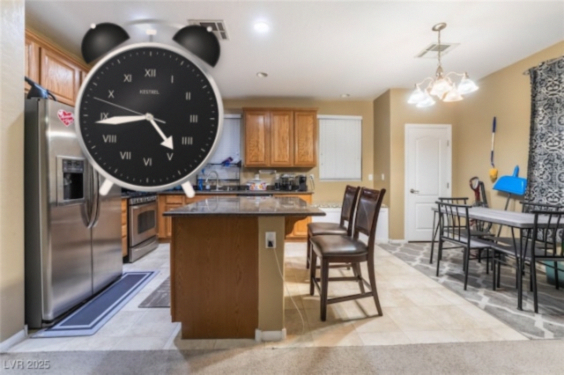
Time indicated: 4:43:48
